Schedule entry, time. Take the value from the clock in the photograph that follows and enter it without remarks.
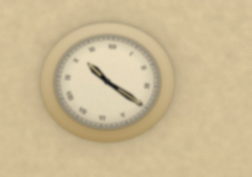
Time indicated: 10:20
